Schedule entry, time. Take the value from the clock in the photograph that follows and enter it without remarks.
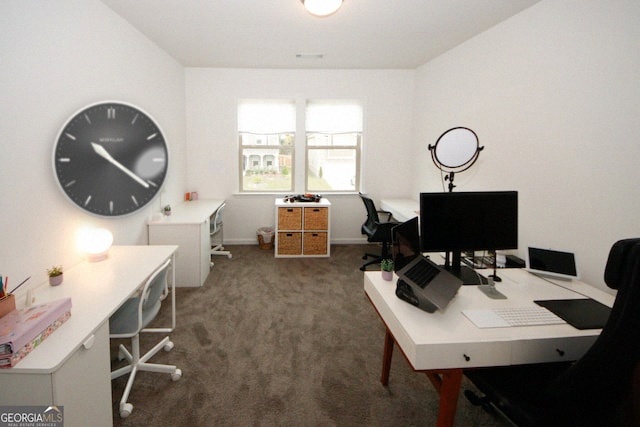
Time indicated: 10:21
